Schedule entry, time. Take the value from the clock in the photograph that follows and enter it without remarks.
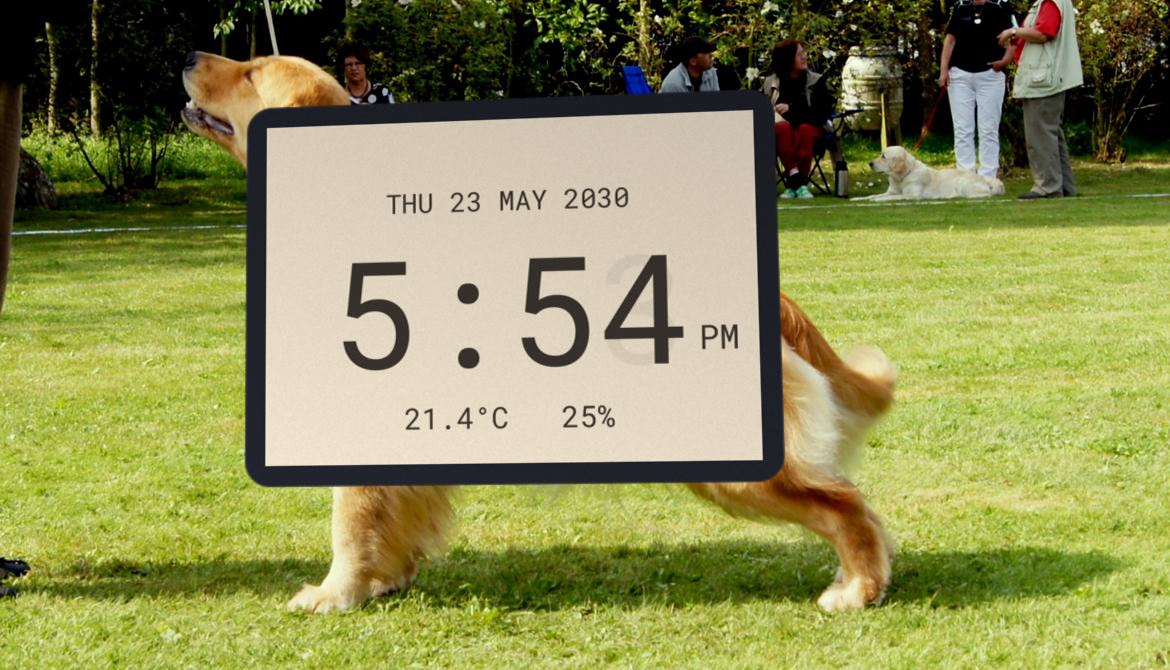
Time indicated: 5:54
